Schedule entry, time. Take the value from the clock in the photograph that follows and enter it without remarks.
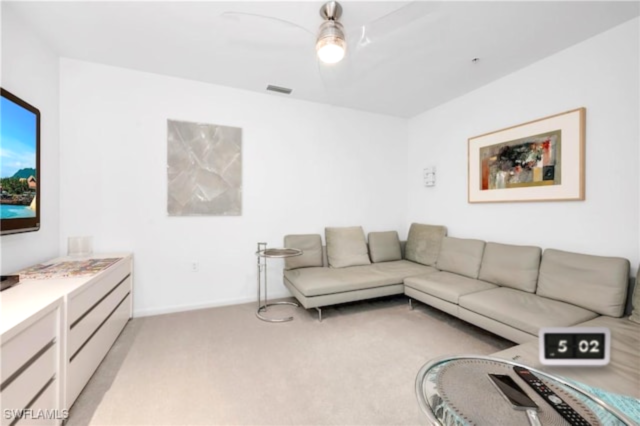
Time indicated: 5:02
